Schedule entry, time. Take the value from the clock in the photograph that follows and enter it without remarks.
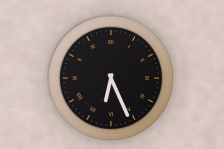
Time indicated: 6:26
